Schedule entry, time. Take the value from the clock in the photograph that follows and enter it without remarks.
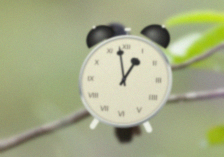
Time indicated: 12:58
